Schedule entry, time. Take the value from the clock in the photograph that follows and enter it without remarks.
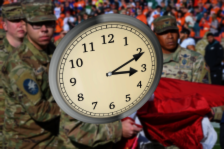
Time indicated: 3:11
